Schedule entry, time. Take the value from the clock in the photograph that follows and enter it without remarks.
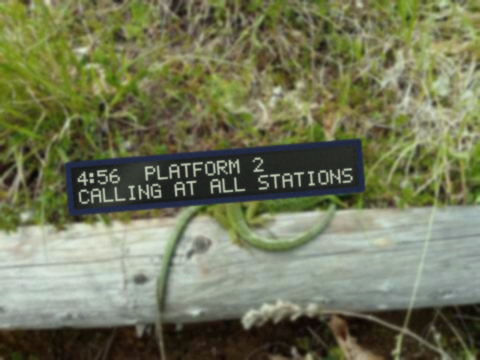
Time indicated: 4:56
